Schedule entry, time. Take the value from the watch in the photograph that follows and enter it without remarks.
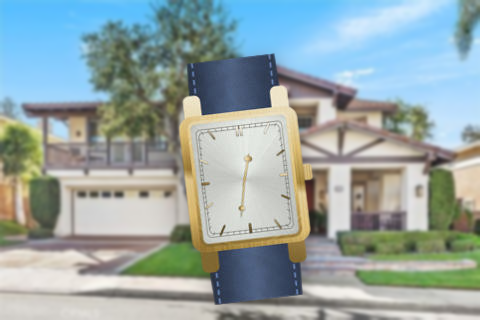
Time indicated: 12:32
